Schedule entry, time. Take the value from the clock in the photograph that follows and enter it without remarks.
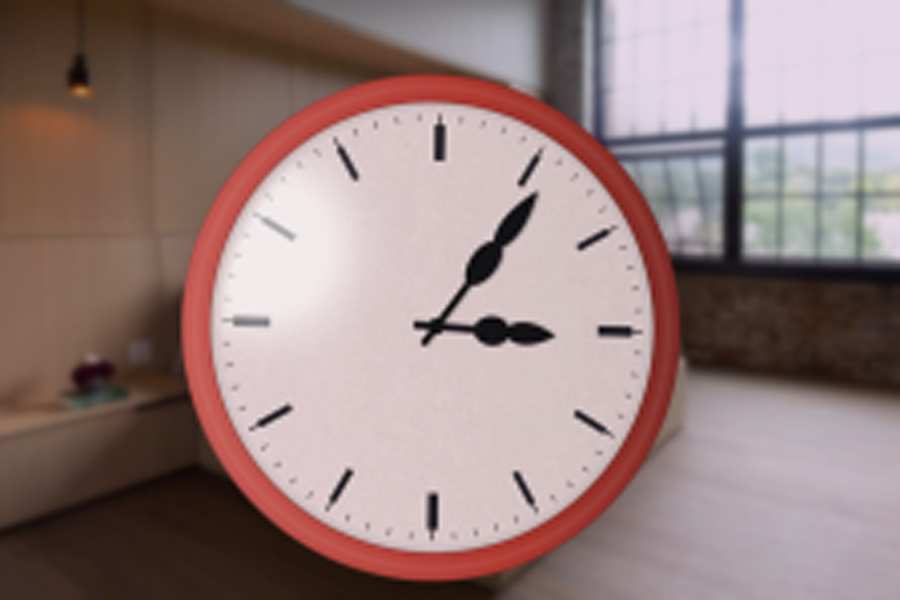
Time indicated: 3:06
